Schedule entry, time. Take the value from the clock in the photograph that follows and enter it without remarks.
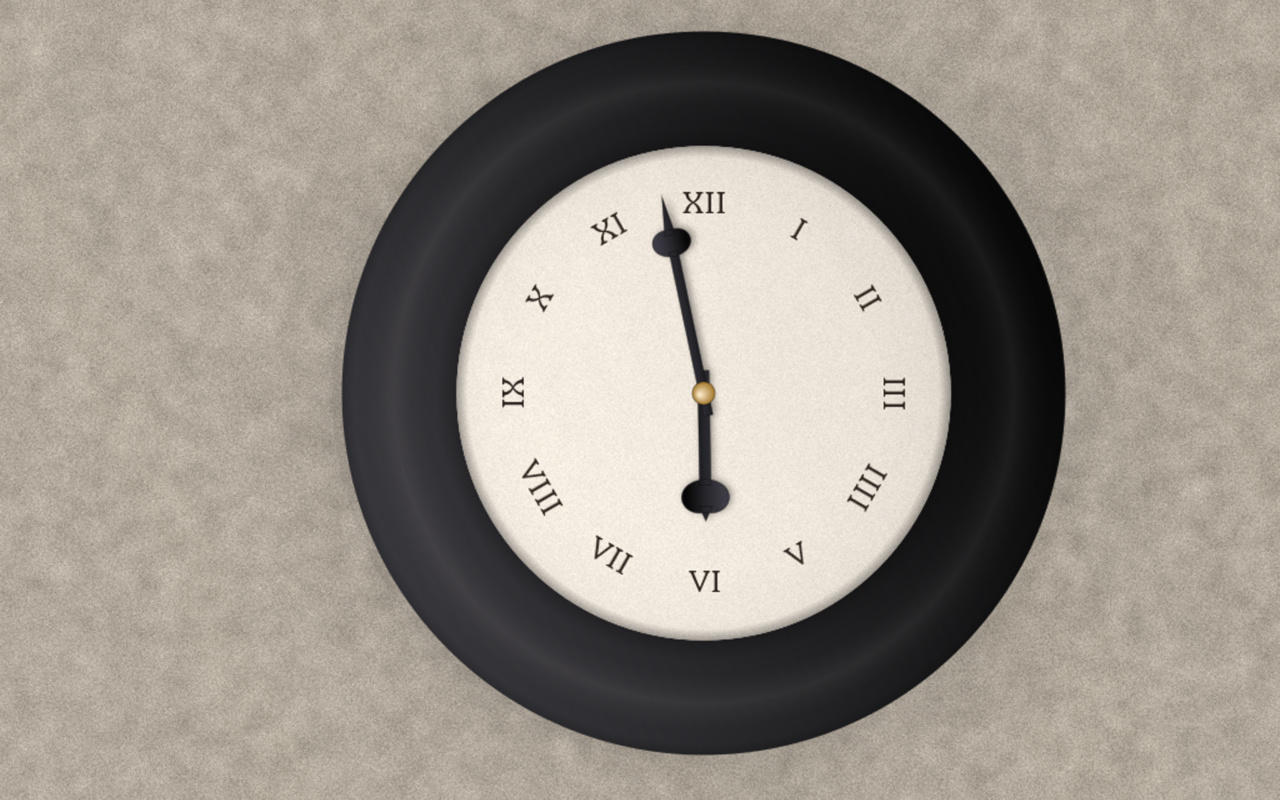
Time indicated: 5:58
